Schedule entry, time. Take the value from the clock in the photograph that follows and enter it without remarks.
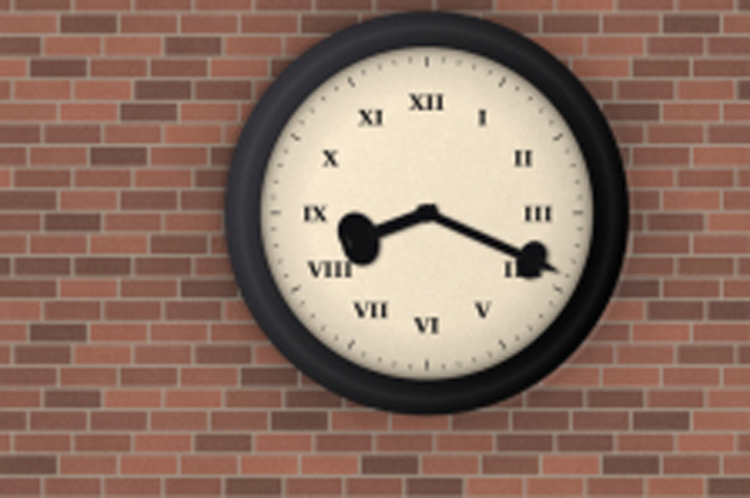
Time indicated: 8:19
